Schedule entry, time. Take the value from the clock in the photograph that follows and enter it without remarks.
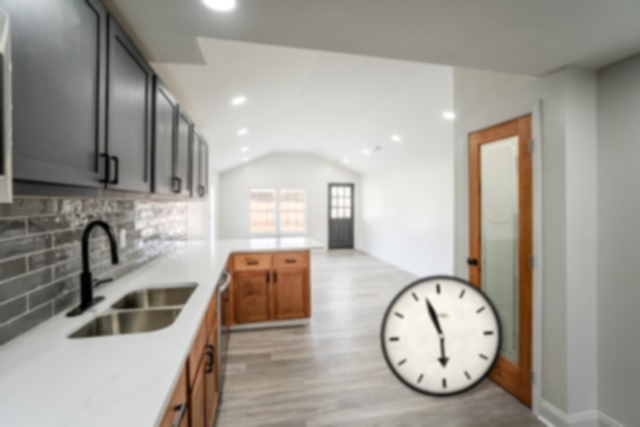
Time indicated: 5:57
